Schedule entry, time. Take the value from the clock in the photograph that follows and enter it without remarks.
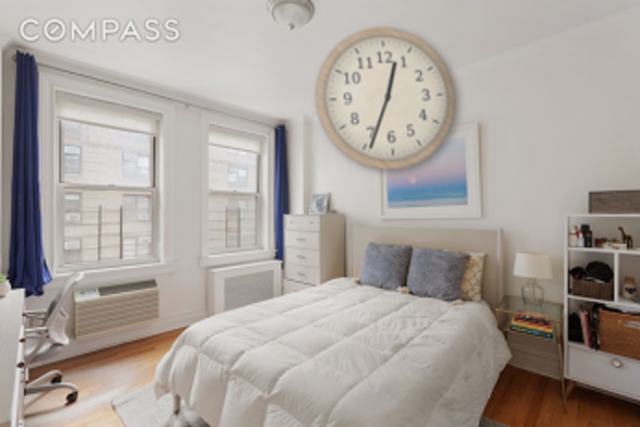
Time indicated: 12:34
